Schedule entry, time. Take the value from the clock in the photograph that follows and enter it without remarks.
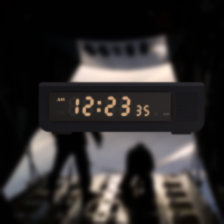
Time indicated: 12:23:35
